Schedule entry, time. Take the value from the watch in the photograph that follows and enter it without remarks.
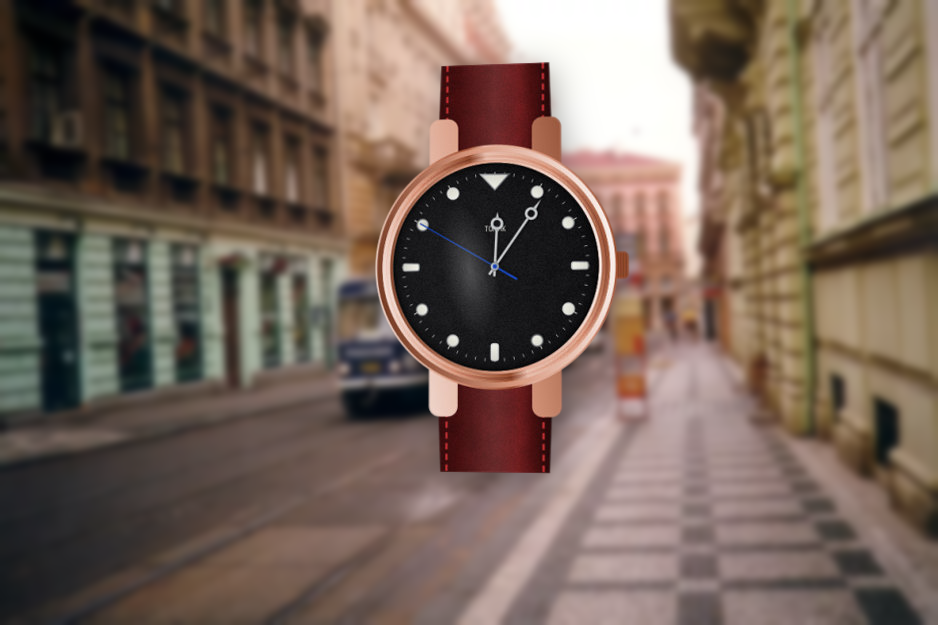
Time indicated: 12:05:50
